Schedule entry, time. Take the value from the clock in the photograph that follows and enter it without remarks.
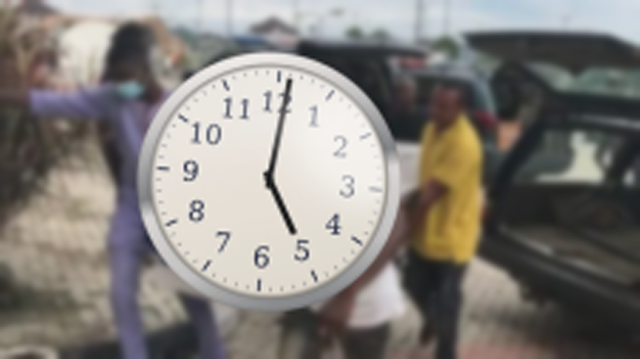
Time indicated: 5:01
